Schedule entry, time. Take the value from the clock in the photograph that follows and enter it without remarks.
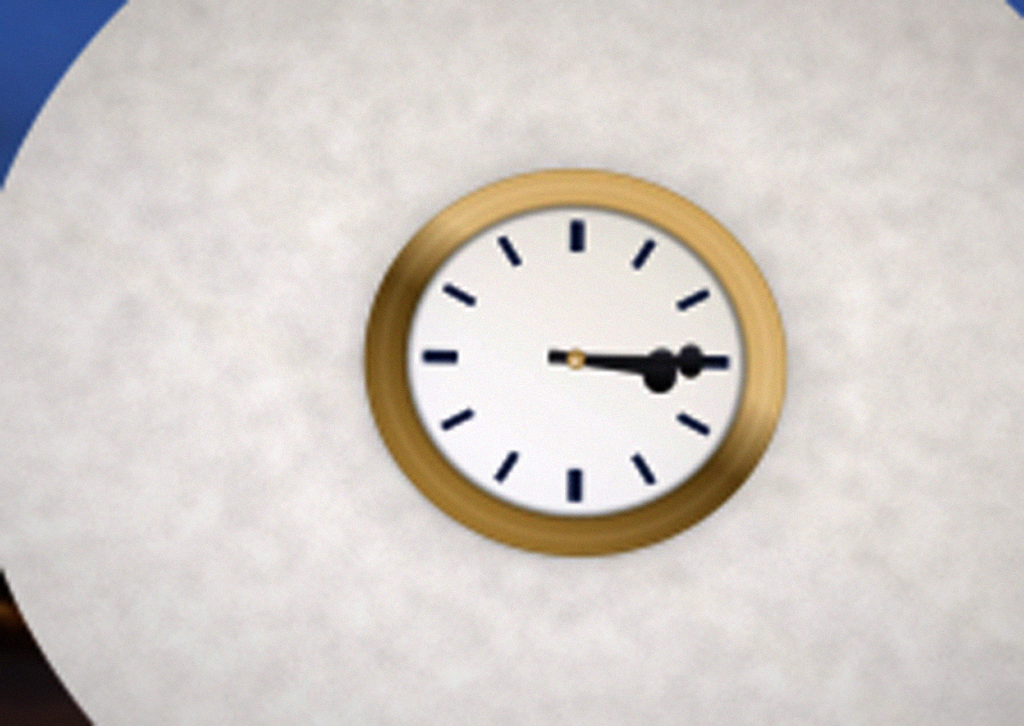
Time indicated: 3:15
